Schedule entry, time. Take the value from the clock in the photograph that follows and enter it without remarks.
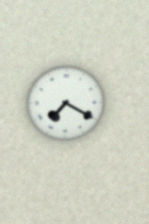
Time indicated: 7:20
